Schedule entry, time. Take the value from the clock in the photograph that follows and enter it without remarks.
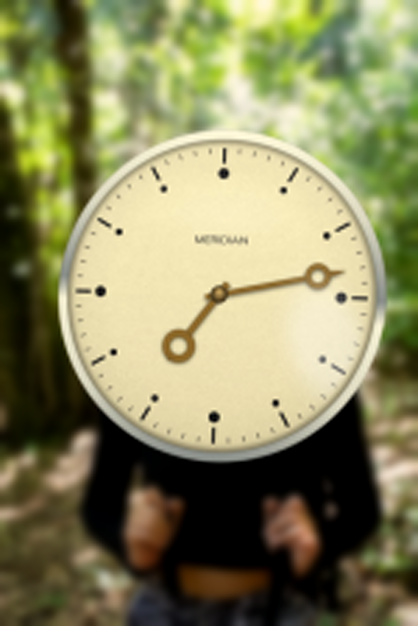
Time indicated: 7:13
